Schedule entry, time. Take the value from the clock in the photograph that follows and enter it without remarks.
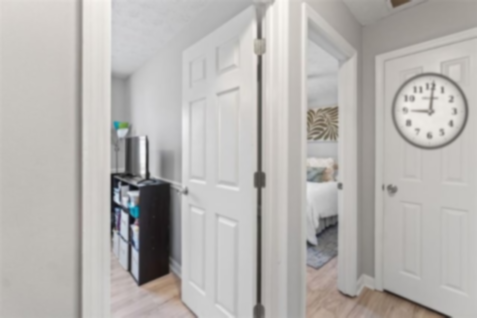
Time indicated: 9:01
